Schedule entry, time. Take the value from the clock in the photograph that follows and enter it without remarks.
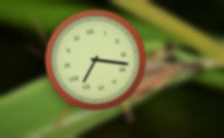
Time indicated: 7:18
